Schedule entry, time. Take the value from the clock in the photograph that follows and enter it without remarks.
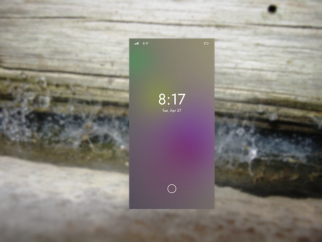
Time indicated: 8:17
